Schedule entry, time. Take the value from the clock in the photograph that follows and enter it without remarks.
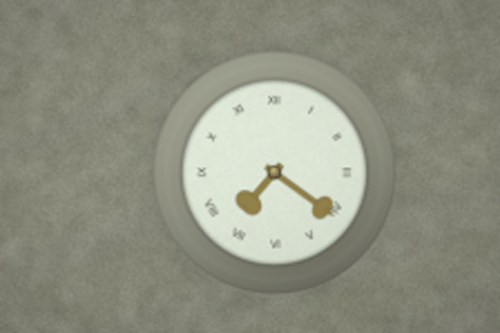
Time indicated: 7:21
